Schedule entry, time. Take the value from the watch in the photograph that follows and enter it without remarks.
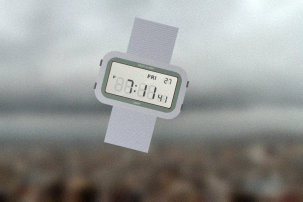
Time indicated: 7:11:41
